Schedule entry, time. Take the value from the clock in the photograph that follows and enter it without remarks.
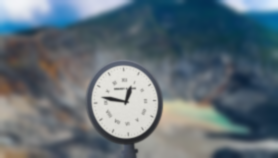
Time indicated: 12:47
